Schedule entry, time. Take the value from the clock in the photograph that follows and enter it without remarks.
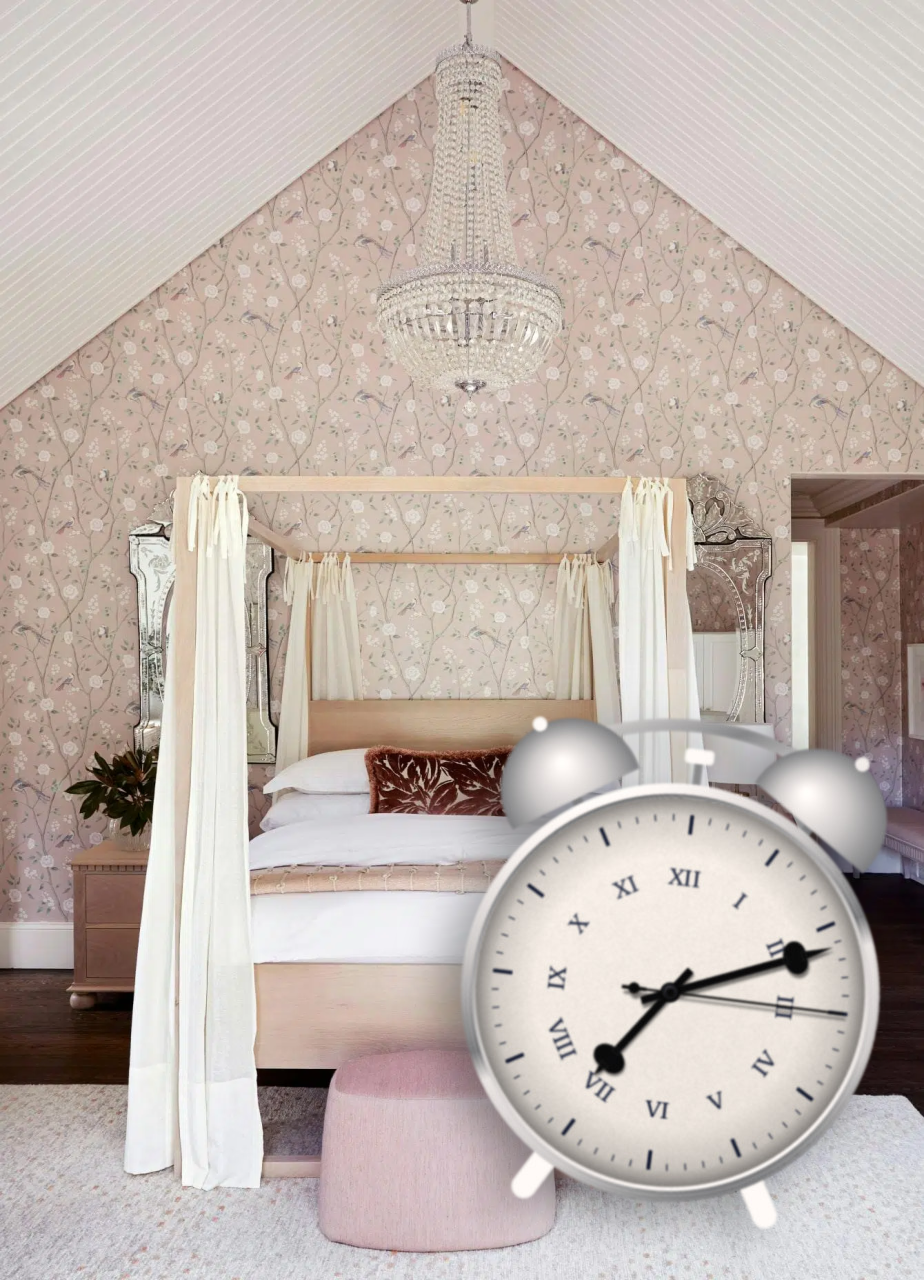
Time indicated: 7:11:15
